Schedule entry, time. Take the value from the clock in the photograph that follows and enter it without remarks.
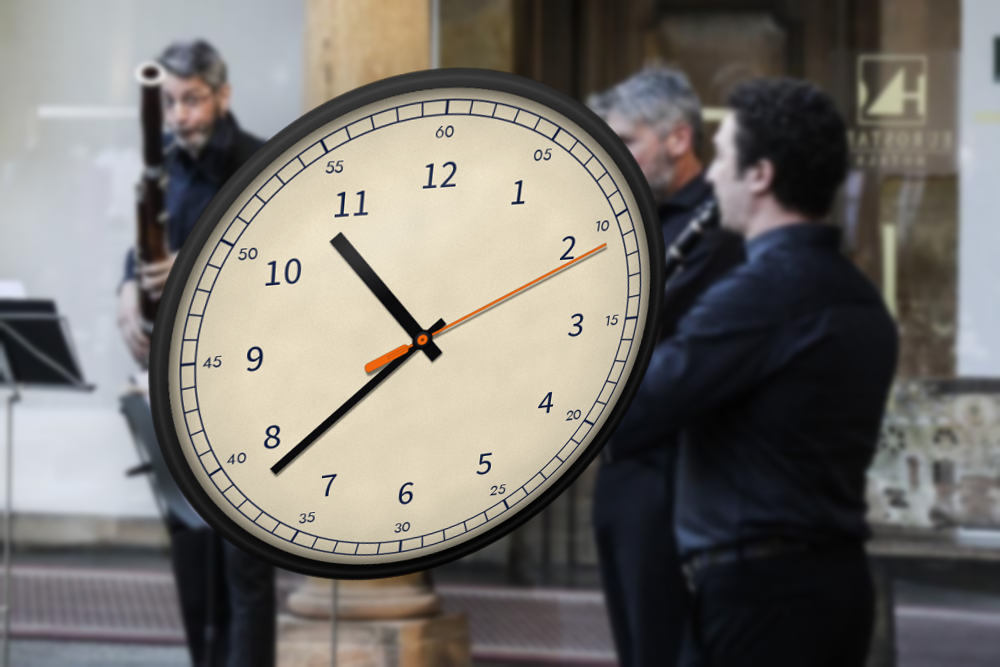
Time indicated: 10:38:11
